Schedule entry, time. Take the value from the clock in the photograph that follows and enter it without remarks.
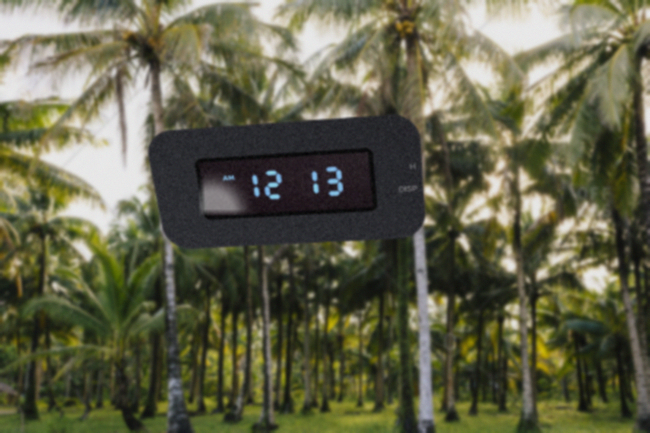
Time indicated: 12:13
